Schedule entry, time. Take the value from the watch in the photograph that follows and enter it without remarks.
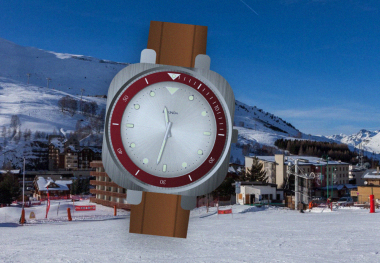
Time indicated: 11:32
